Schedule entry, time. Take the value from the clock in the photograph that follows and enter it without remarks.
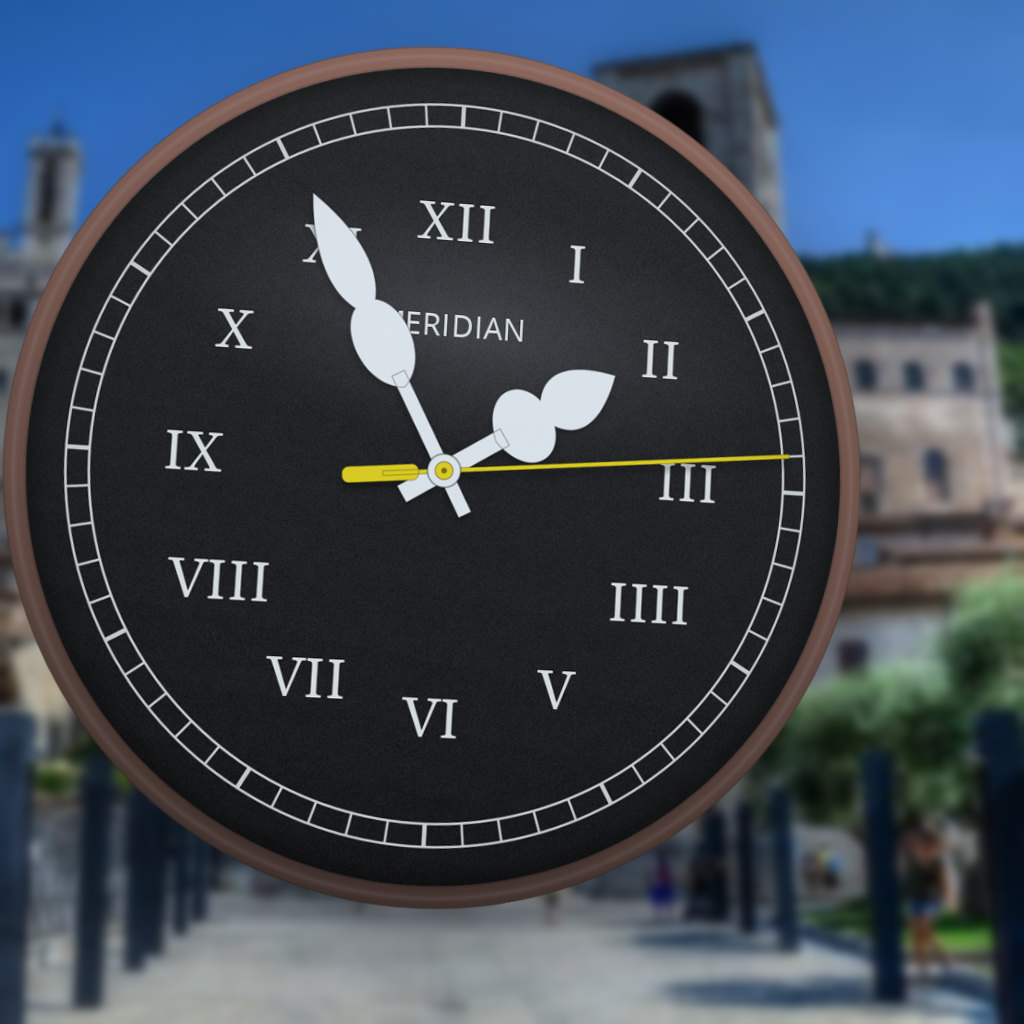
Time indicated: 1:55:14
